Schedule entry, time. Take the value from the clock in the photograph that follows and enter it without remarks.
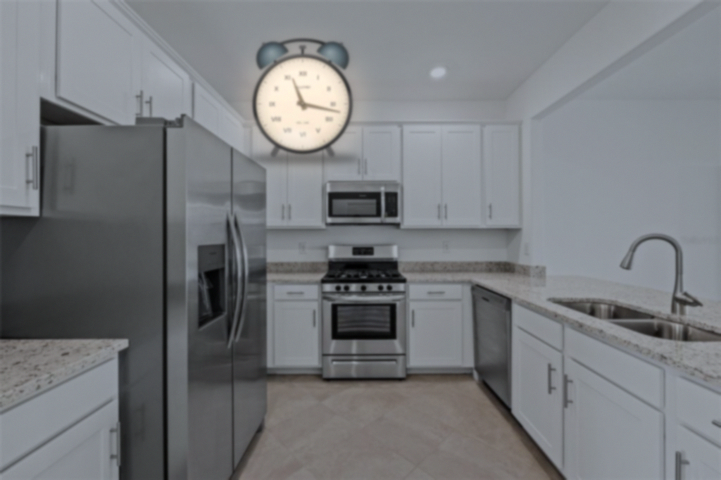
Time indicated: 11:17
